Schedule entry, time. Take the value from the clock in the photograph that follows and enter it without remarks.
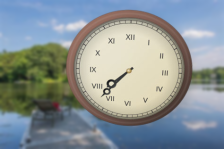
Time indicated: 7:37
